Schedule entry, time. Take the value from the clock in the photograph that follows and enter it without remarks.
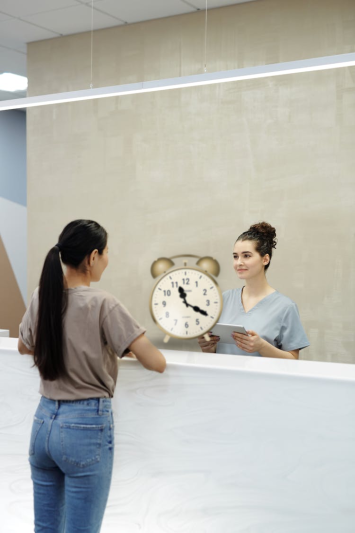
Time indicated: 11:20
